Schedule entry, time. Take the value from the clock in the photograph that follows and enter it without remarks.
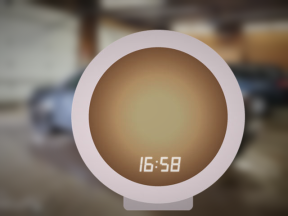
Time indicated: 16:58
